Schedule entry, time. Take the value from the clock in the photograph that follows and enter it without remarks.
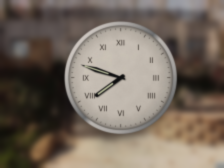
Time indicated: 7:48
